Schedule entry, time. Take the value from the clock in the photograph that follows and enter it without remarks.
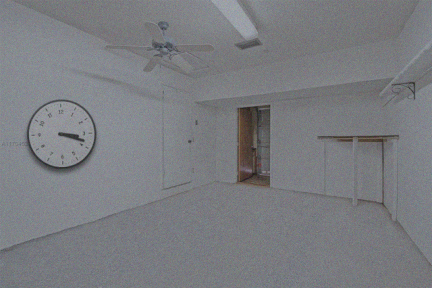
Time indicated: 3:18
